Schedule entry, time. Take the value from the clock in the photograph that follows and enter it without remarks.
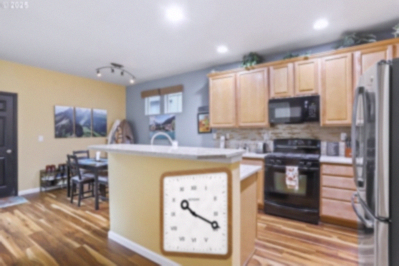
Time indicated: 10:19
